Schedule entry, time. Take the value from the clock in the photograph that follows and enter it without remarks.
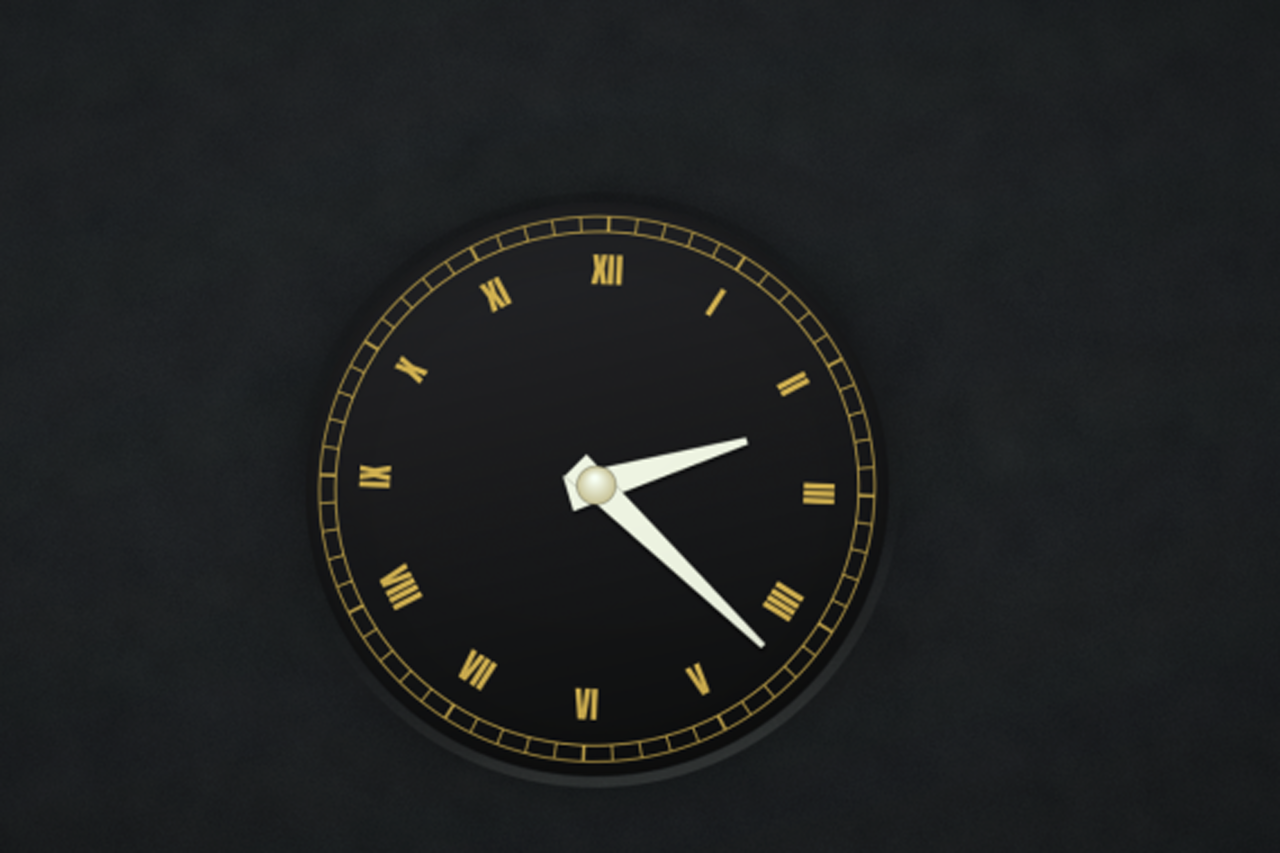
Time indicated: 2:22
